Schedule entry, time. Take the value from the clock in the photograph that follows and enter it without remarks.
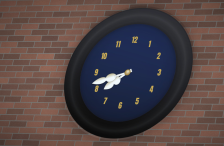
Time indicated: 7:42
